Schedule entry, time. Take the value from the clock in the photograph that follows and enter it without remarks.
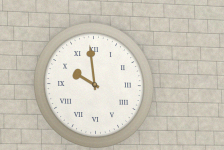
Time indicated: 9:59
